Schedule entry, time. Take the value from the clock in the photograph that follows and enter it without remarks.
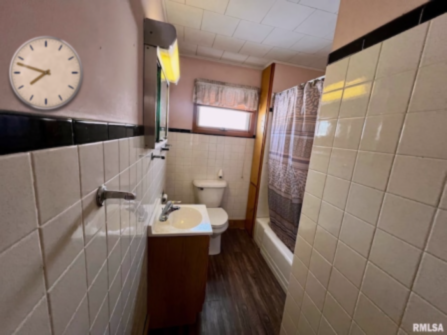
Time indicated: 7:48
